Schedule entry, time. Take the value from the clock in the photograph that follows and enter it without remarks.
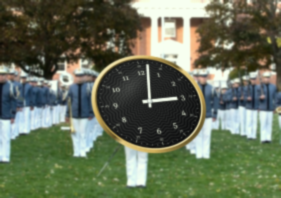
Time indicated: 3:02
